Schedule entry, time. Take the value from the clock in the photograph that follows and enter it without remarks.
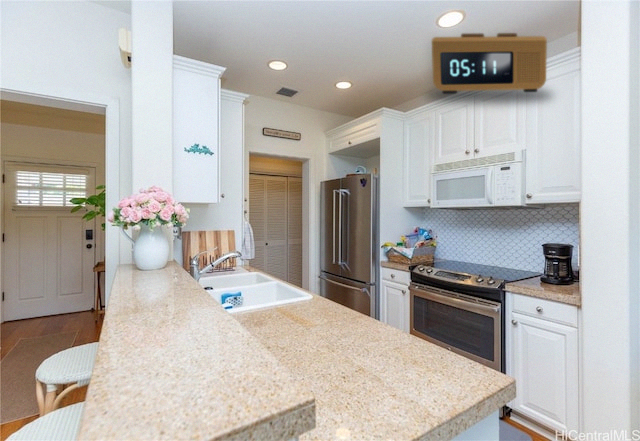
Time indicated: 5:11
